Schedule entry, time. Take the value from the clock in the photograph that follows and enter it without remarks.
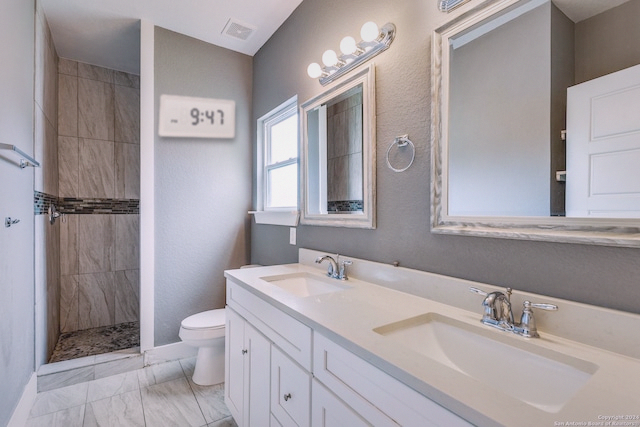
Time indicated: 9:47
